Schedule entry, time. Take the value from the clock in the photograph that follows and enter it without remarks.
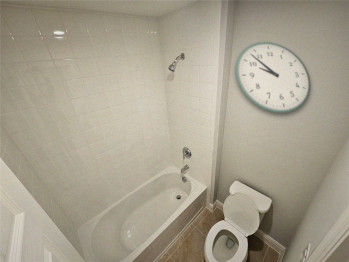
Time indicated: 9:53
